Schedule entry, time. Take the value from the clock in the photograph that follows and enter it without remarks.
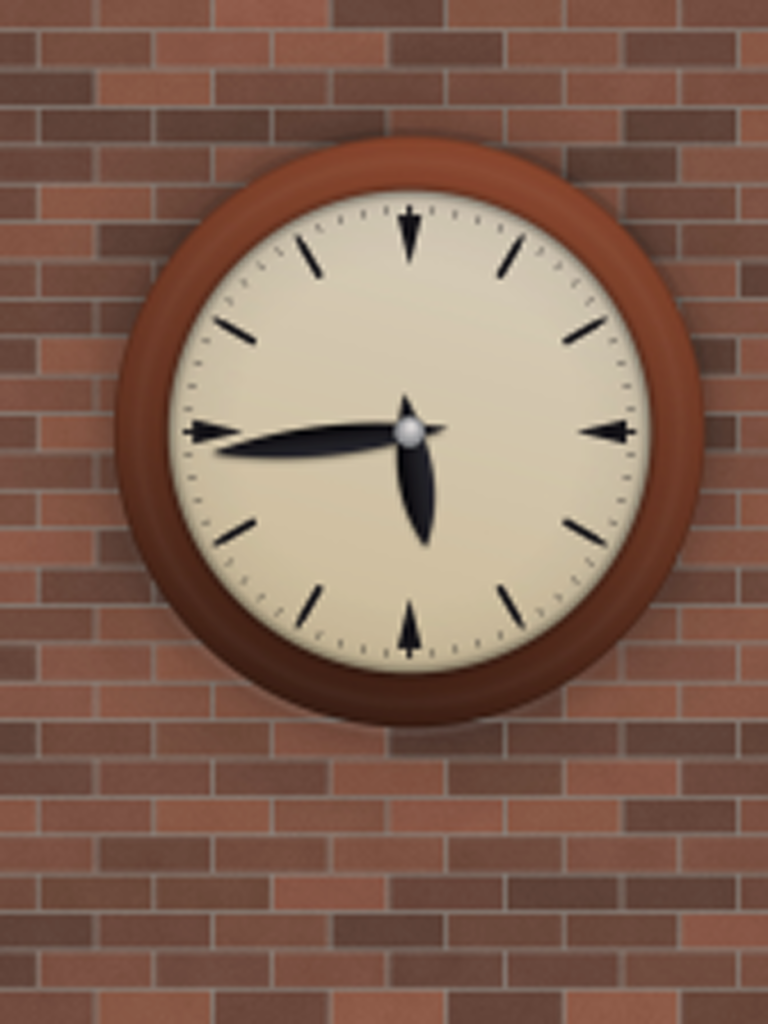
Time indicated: 5:44
